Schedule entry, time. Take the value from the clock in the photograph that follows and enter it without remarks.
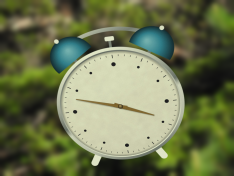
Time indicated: 3:48
